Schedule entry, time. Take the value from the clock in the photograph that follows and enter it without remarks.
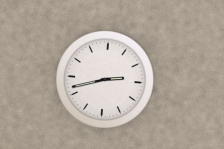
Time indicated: 2:42
